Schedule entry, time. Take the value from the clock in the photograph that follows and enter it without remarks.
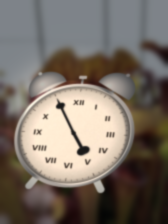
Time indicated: 4:55
